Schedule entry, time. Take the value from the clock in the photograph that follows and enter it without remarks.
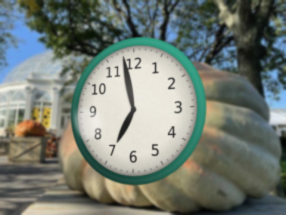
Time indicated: 6:58
